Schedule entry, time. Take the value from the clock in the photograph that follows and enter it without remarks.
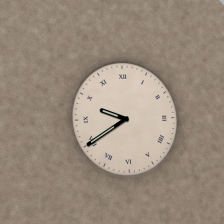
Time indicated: 9:40
